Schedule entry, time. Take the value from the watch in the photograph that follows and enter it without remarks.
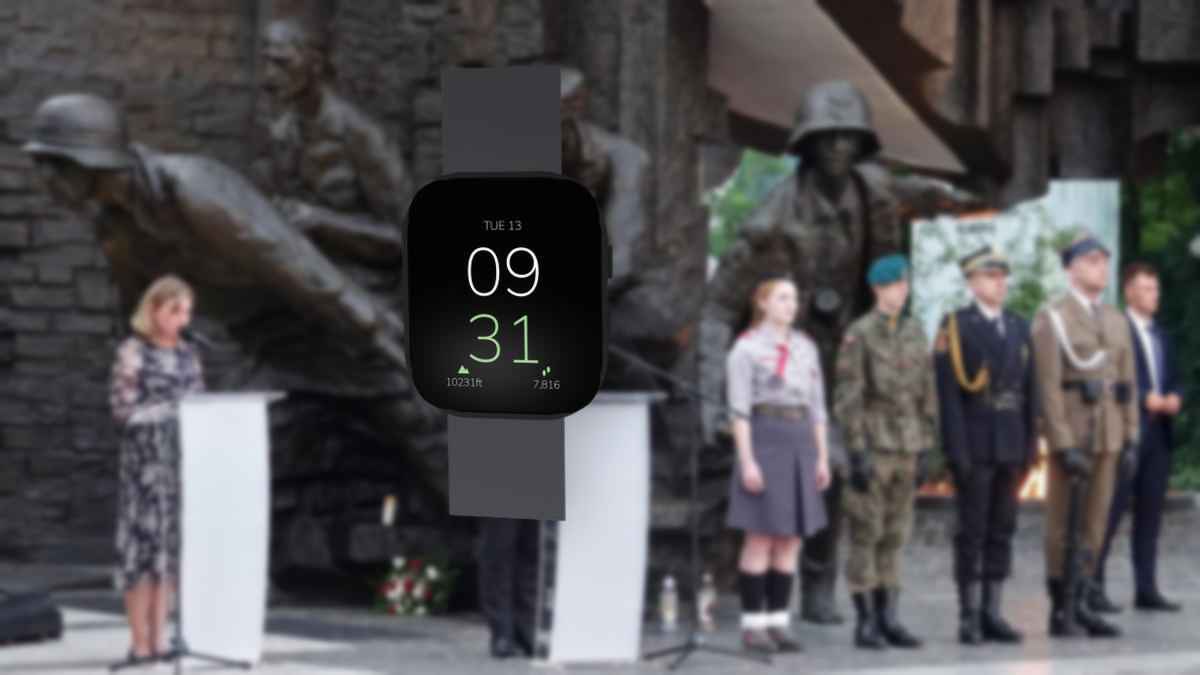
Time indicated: 9:31
